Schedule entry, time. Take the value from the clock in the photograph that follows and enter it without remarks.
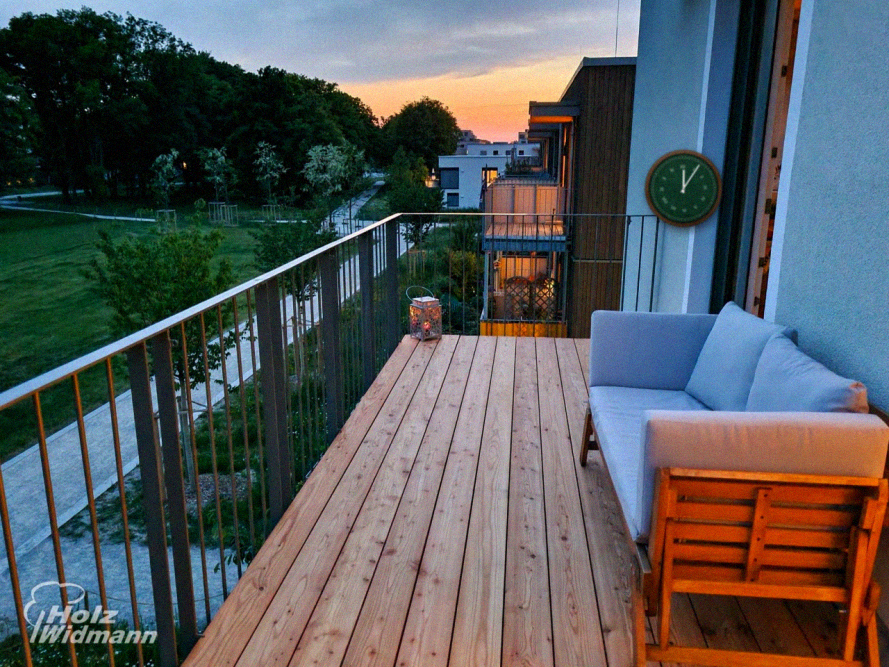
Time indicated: 12:06
